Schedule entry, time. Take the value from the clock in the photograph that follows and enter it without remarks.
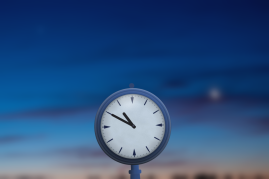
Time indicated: 10:50
